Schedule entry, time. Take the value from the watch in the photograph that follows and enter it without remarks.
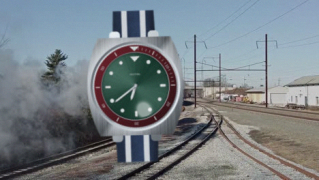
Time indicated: 6:39
